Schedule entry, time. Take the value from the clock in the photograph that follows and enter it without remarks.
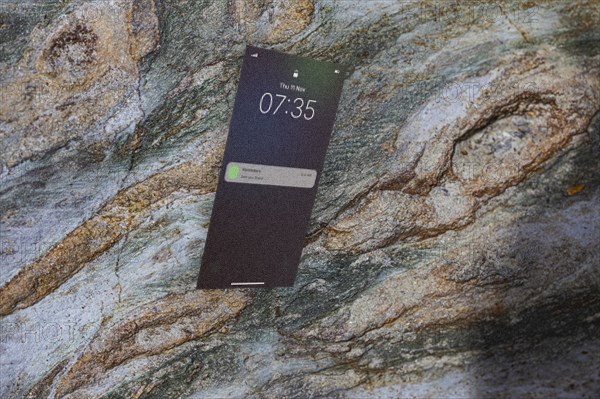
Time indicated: 7:35
